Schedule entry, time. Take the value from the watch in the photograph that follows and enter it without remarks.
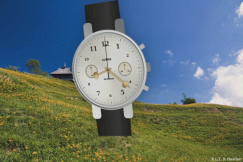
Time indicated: 8:22
